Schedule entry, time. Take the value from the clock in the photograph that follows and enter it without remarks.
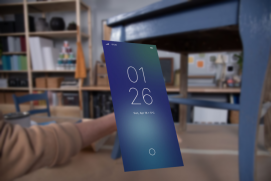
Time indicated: 1:26
